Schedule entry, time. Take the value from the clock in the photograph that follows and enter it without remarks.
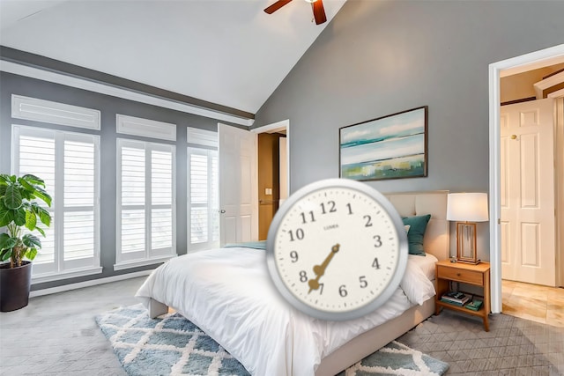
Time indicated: 7:37
